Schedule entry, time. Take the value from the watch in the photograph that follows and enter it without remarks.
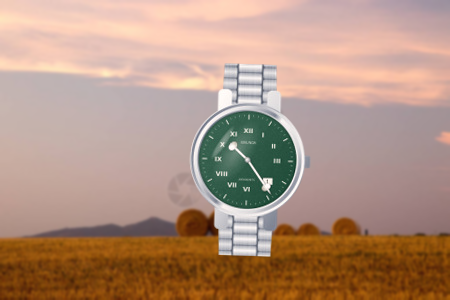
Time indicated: 10:24
